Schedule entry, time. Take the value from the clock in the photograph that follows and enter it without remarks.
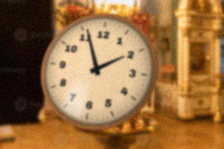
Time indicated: 1:56
